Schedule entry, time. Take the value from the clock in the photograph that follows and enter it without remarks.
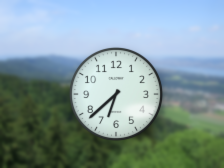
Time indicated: 6:38
